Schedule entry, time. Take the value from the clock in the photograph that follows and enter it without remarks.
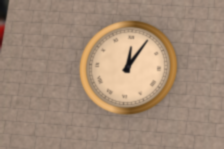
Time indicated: 12:05
